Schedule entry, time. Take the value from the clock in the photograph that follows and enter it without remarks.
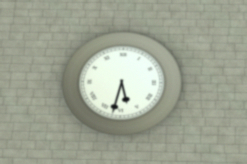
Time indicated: 5:32
